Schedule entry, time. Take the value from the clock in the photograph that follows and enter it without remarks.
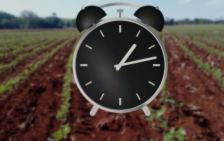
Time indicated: 1:13
